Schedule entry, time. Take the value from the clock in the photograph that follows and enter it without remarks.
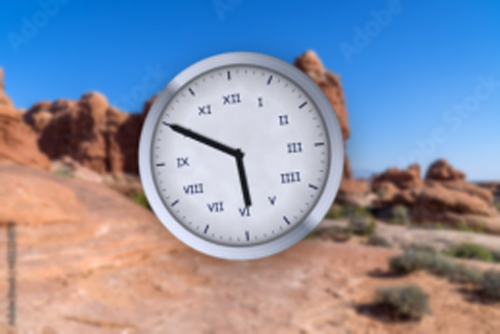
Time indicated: 5:50
